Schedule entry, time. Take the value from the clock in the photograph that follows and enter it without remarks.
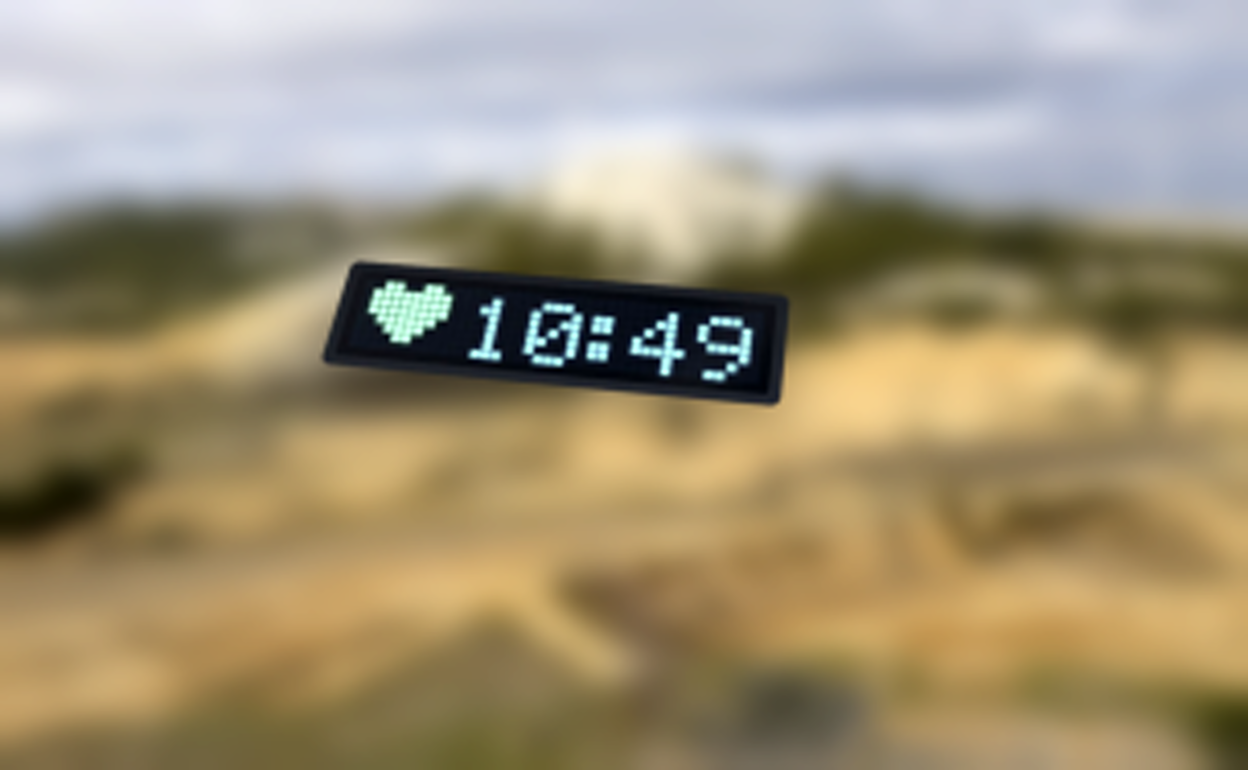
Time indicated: 10:49
